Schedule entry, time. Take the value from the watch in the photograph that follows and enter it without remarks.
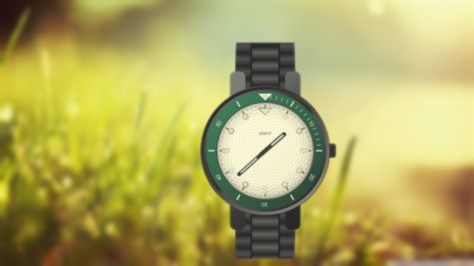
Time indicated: 1:38
